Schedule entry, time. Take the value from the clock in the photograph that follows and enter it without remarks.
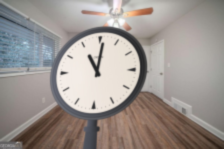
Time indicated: 11:01
